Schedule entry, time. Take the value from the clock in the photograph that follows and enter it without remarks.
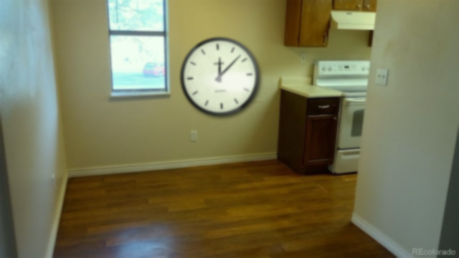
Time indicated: 12:08
